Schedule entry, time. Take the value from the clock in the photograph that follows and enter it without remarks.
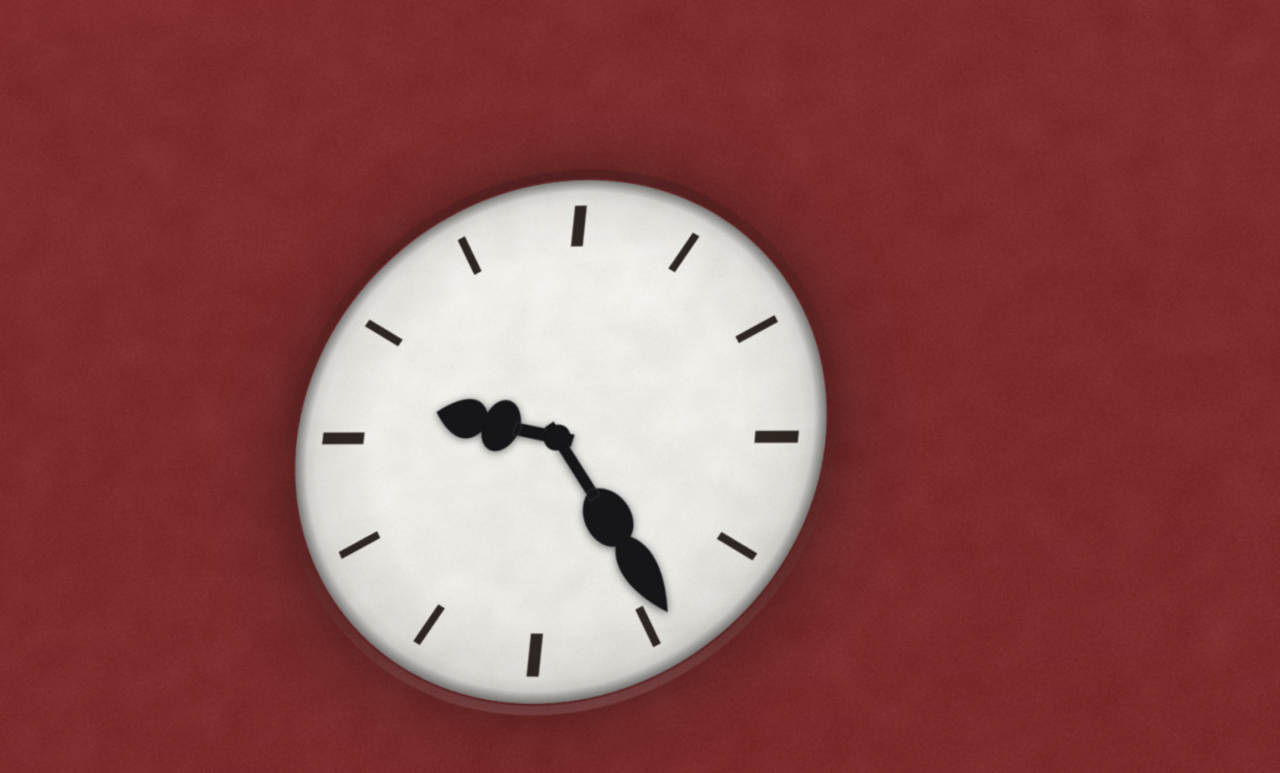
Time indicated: 9:24
